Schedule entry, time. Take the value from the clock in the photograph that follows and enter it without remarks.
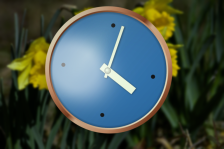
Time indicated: 4:02
